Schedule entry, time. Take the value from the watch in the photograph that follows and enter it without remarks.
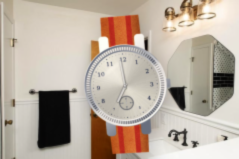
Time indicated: 6:59
